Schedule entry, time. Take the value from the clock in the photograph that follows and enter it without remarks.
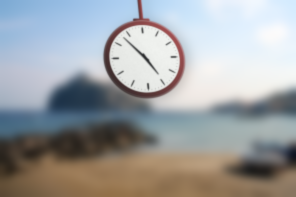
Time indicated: 4:53
